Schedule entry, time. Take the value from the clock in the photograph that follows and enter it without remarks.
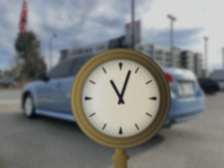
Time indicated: 11:03
